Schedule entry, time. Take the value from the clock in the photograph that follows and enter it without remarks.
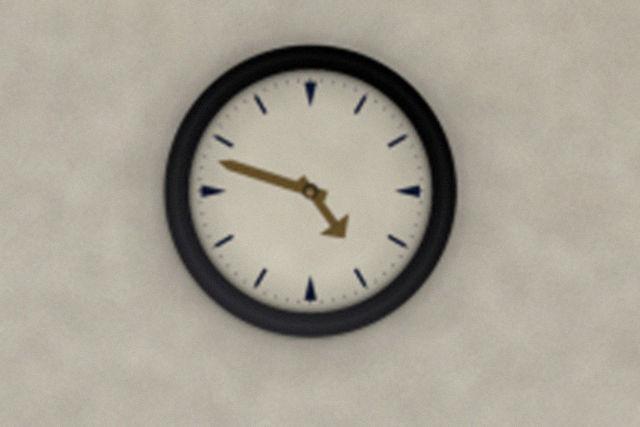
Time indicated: 4:48
